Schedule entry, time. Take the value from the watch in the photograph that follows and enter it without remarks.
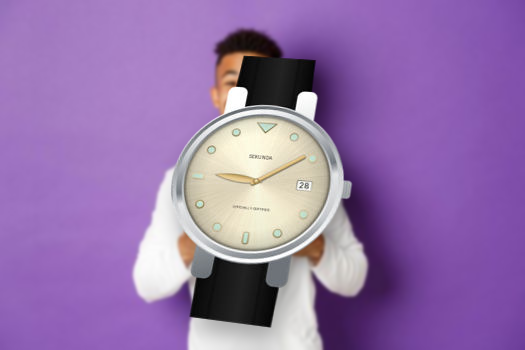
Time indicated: 9:09
